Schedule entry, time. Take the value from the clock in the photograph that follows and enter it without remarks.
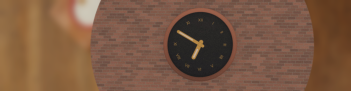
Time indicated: 6:50
